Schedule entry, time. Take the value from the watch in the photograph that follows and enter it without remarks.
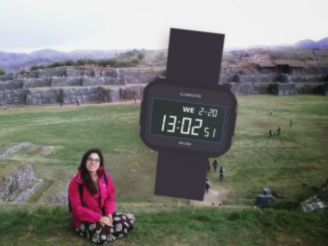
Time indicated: 13:02:51
